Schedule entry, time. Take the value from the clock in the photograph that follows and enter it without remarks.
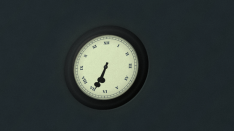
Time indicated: 6:34
